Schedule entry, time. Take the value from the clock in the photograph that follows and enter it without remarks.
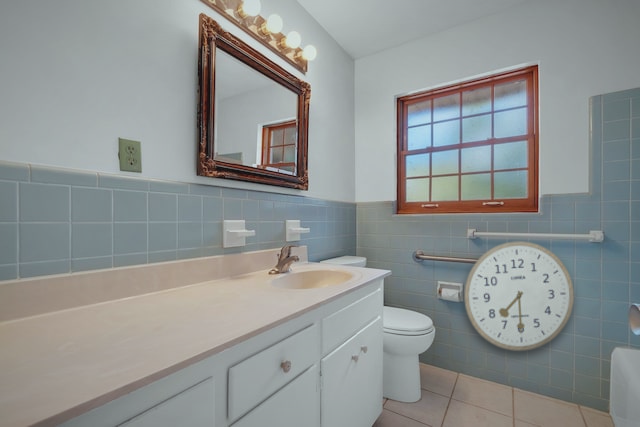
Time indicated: 7:30
